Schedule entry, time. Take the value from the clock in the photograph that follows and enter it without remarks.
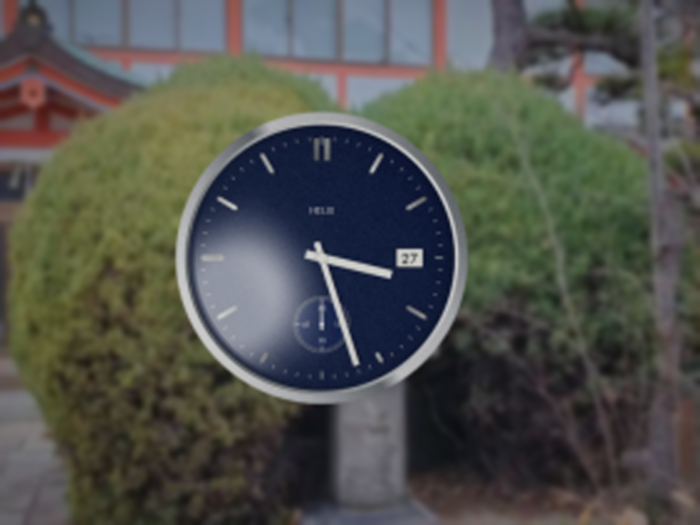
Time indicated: 3:27
